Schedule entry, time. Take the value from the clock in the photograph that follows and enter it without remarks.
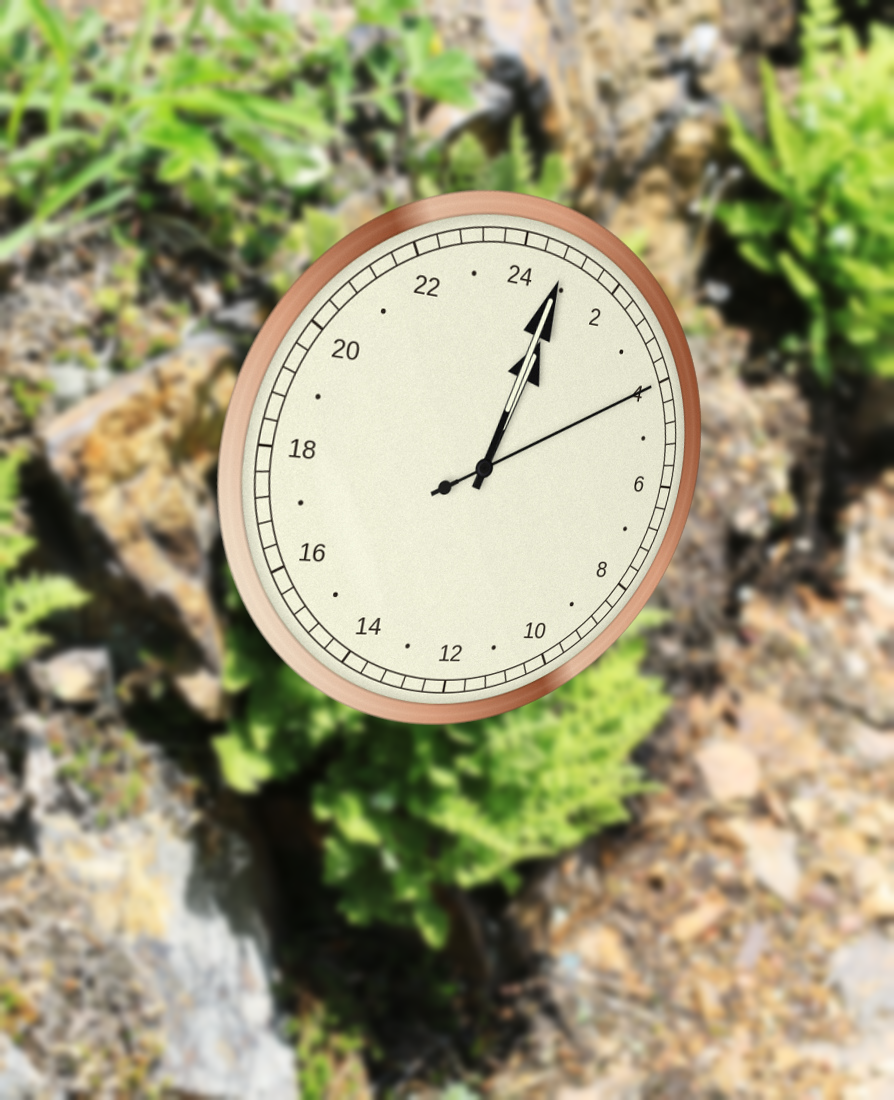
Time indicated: 1:02:10
